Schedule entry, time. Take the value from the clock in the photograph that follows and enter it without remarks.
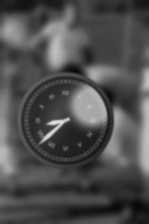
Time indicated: 8:38
